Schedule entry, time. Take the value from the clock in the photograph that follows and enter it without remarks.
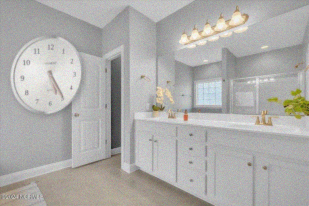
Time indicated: 5:25
